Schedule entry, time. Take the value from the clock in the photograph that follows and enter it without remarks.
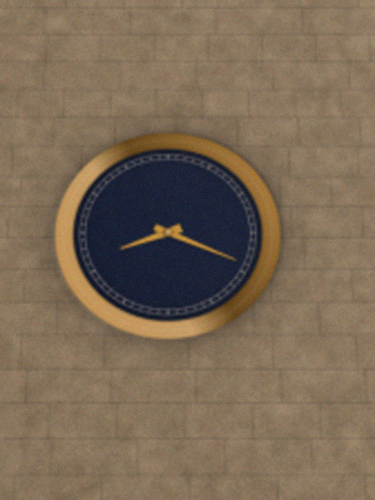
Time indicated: 8:19
